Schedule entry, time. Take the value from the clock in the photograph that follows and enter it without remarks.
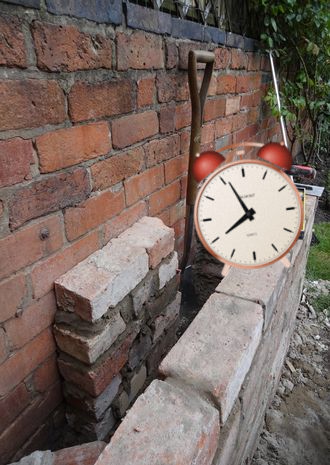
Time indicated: 7:56
